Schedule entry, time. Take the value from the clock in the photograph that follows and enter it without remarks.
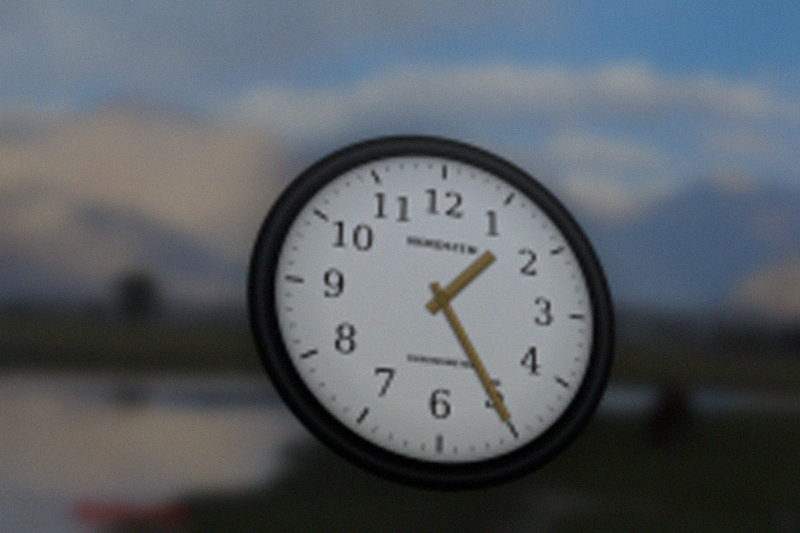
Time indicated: 1:25
